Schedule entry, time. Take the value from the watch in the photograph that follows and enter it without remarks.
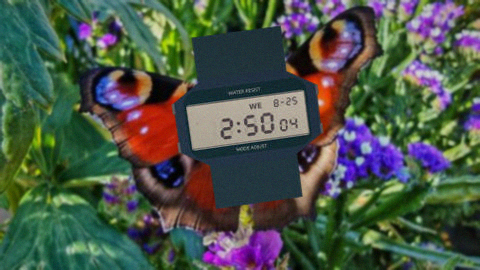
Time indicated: 2:50:04
